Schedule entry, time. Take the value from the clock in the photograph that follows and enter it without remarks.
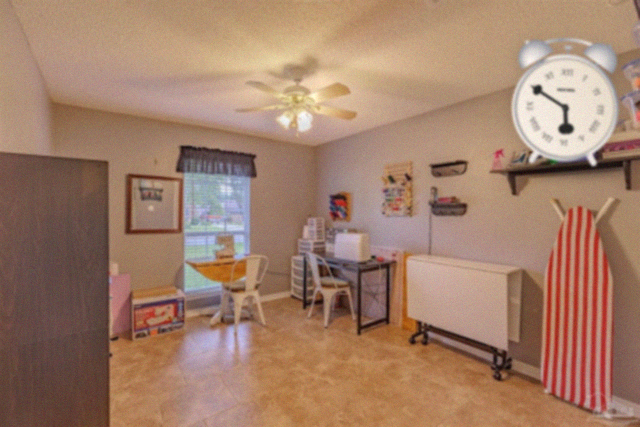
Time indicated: 5:50
